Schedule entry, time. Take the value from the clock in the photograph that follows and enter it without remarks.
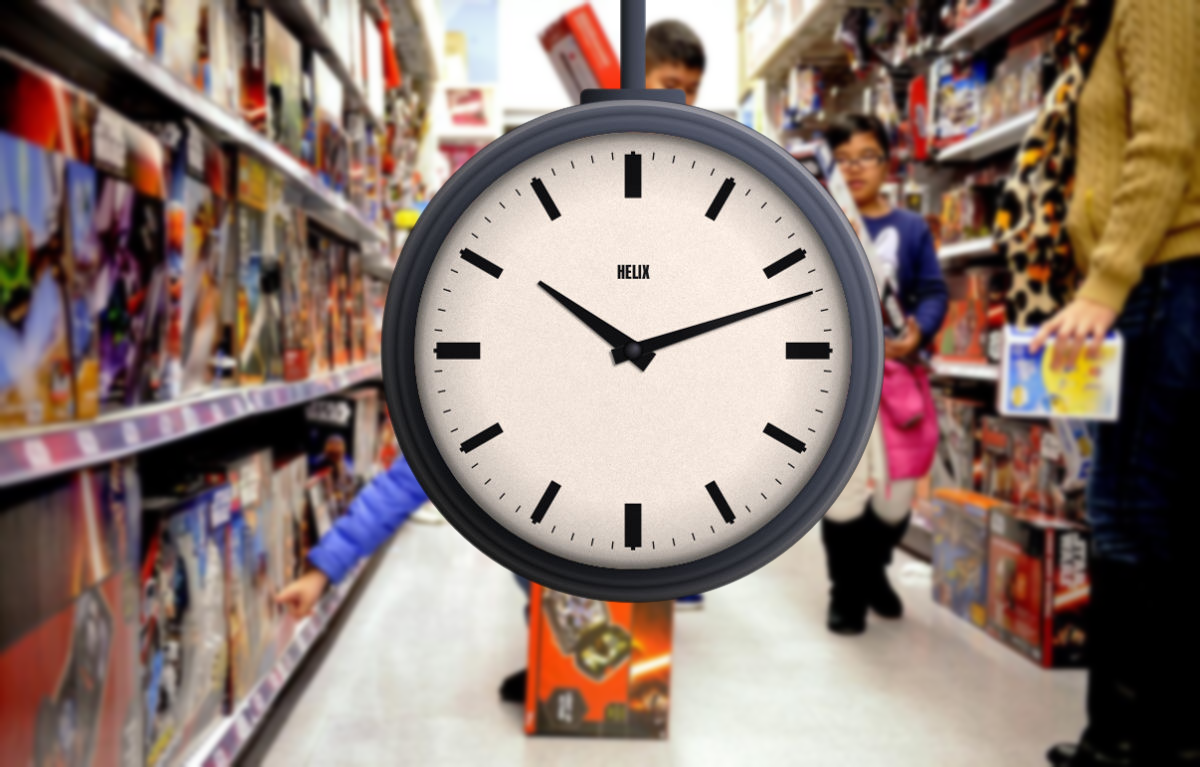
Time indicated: 10:12
